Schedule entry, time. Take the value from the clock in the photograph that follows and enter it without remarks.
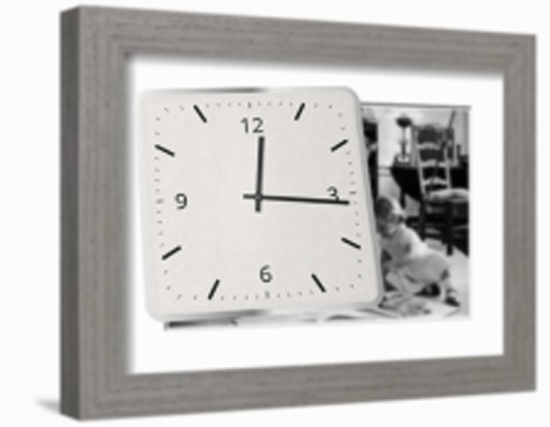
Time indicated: 12:16
